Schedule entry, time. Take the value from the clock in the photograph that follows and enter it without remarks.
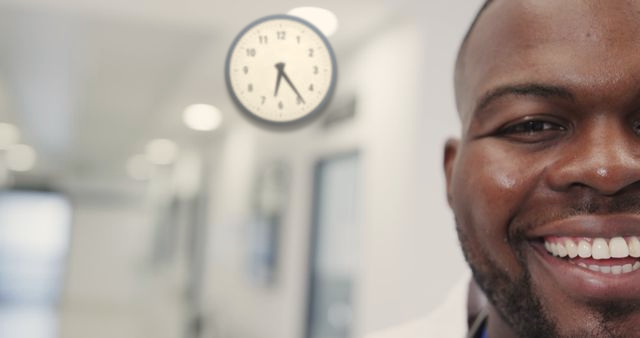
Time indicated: 6:24
